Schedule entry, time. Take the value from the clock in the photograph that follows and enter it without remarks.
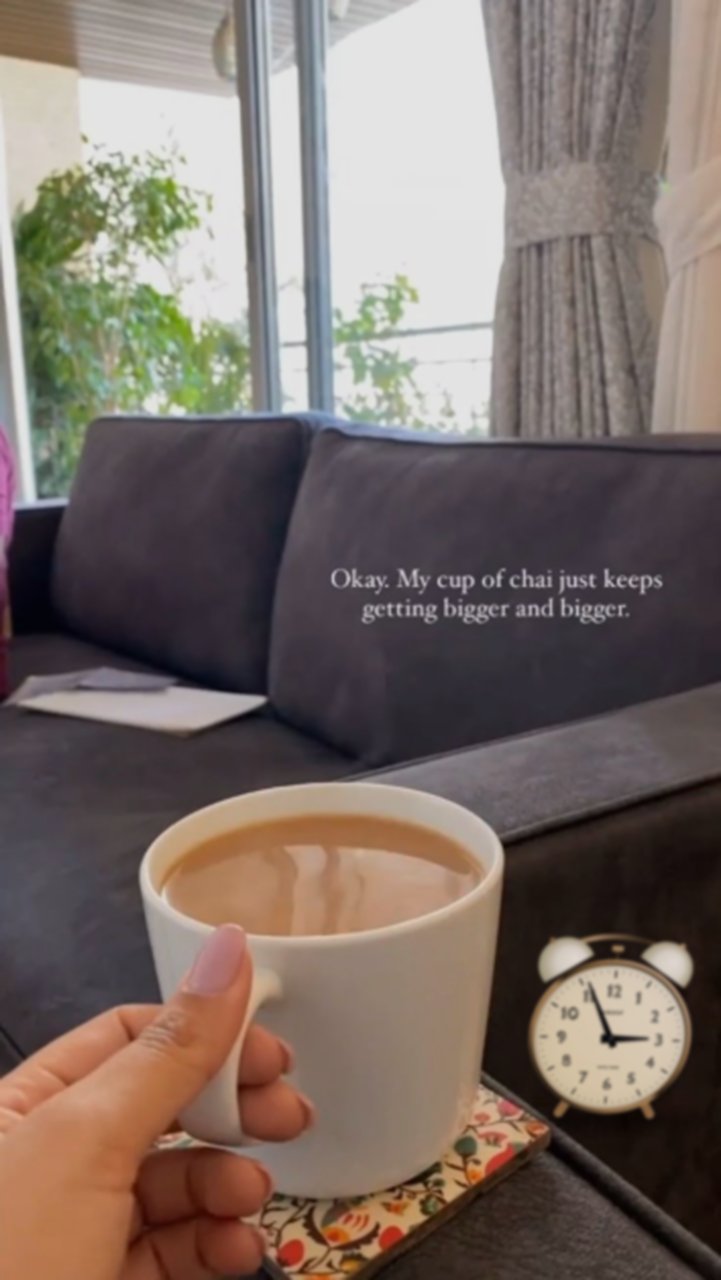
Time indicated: 2:56
